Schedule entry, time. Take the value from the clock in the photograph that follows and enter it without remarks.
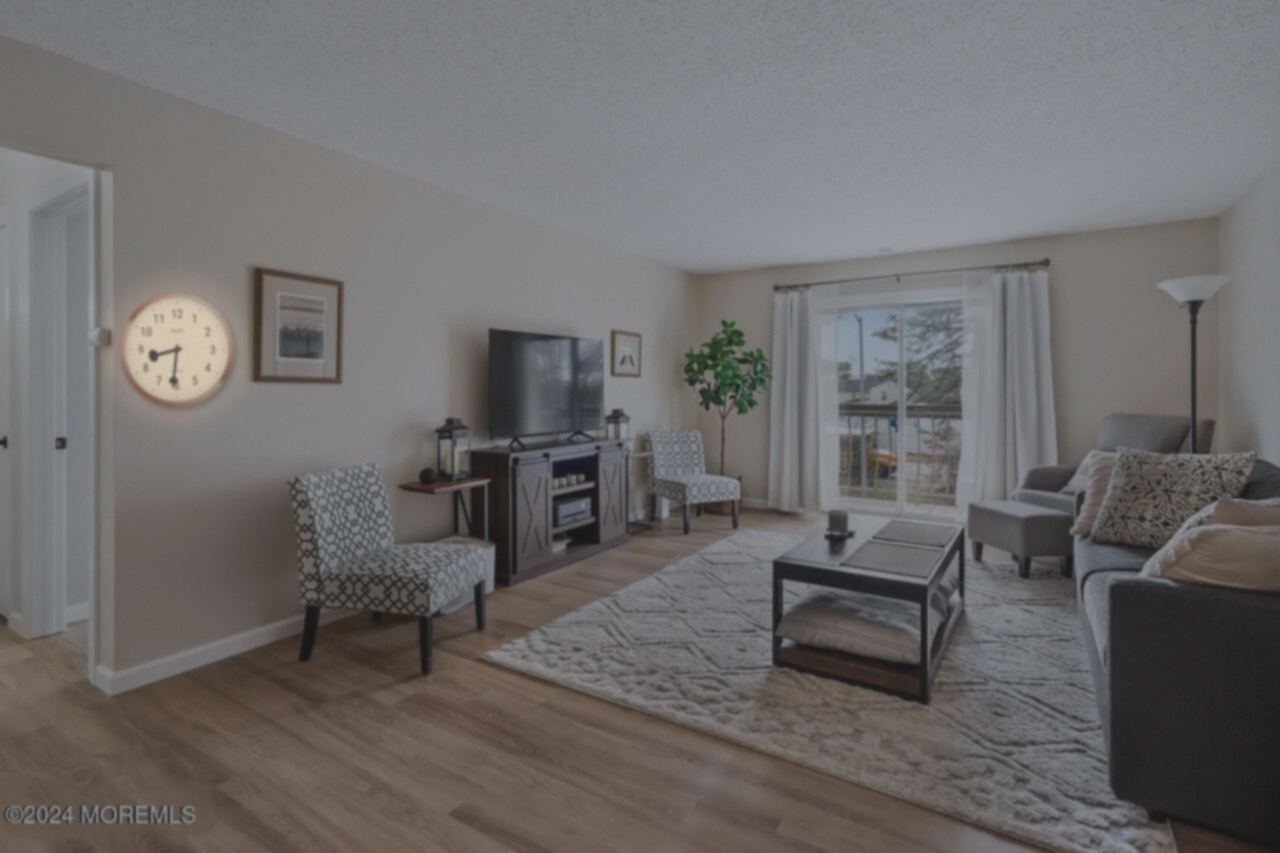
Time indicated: 8:31
